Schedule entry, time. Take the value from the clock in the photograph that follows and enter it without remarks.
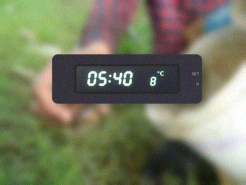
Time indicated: 5:40
